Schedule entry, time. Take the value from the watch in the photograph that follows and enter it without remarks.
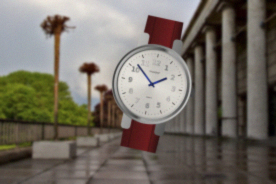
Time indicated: 1:52
